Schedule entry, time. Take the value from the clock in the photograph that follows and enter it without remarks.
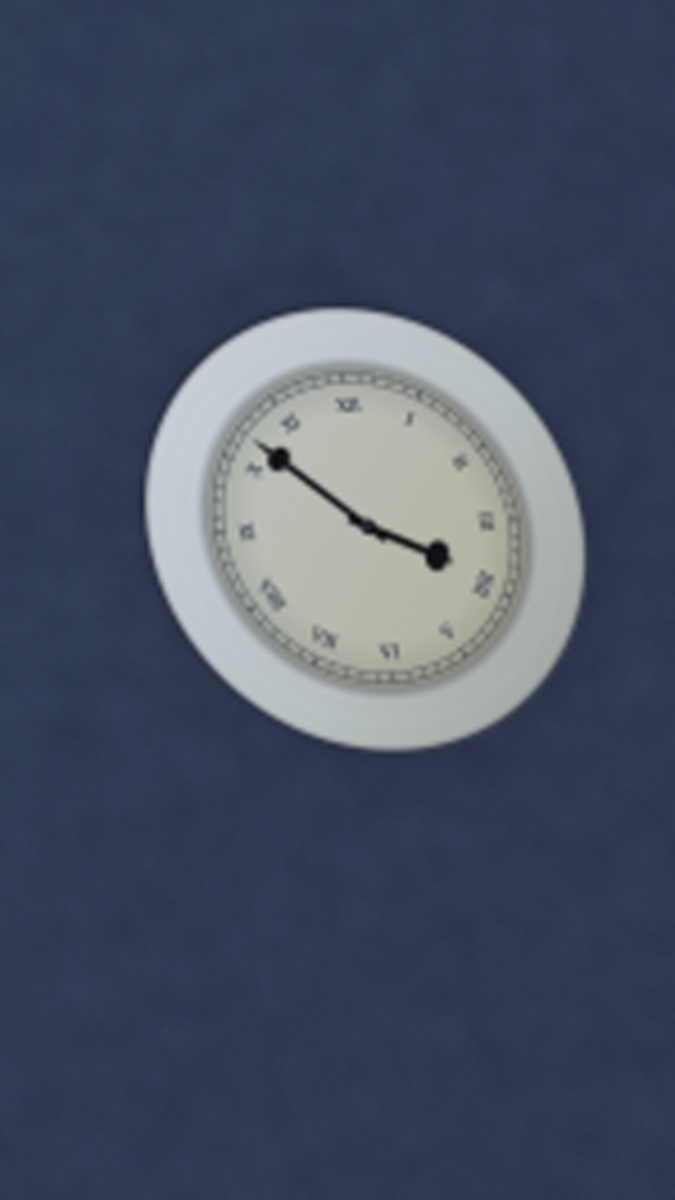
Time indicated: 3:52
